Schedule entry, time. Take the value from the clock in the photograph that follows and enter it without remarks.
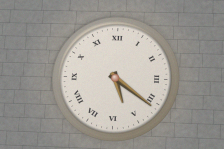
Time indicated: 5:21
